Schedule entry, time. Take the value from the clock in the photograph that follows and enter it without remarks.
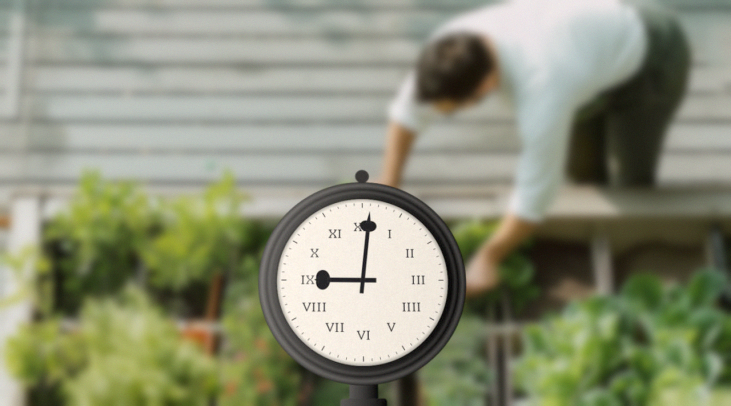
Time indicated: 9:01
